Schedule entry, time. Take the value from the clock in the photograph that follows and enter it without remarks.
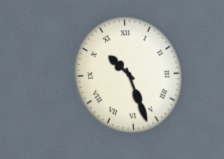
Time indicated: 10:27
